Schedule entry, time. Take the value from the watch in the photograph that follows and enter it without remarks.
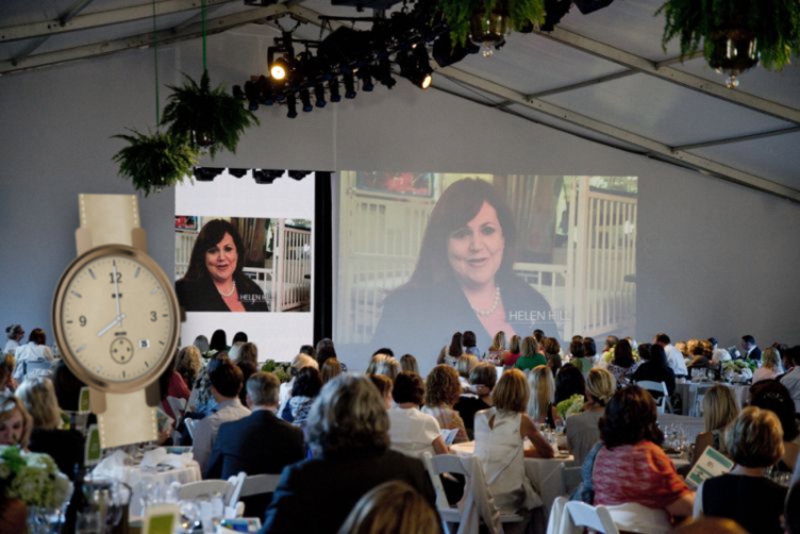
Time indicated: 8:00
